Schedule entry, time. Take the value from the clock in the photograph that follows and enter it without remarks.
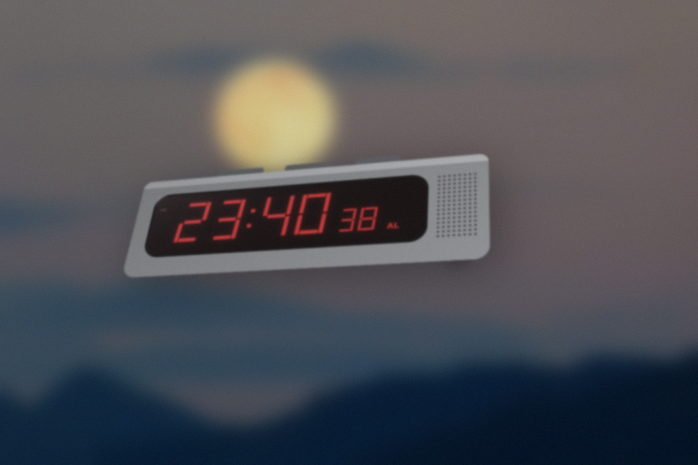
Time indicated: 23:40:38
